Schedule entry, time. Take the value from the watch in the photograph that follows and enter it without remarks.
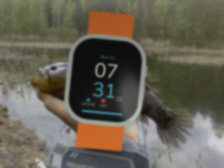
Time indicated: 7:31
